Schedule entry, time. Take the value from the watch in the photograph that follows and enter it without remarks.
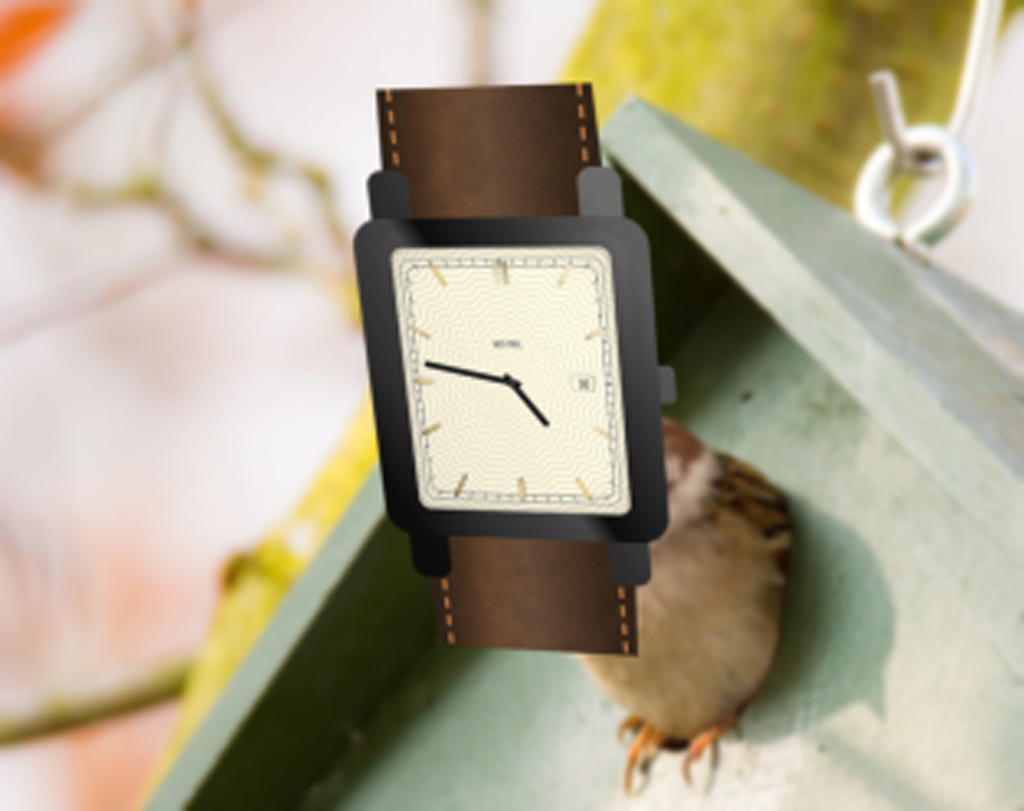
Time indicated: 4:47
